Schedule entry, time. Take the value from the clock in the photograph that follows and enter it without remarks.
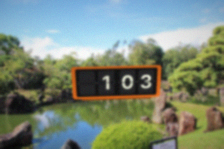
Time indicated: 1:03
